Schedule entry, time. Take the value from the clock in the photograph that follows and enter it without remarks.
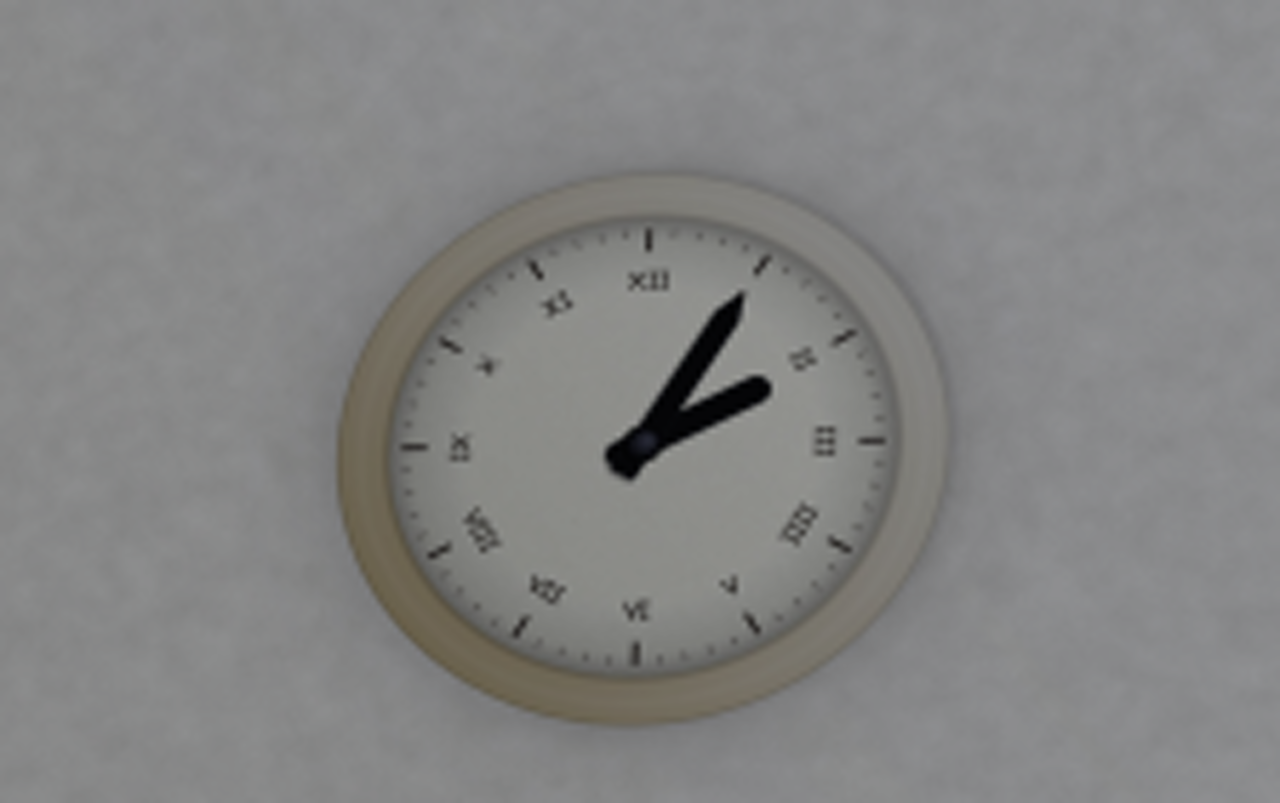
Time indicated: 2:05
